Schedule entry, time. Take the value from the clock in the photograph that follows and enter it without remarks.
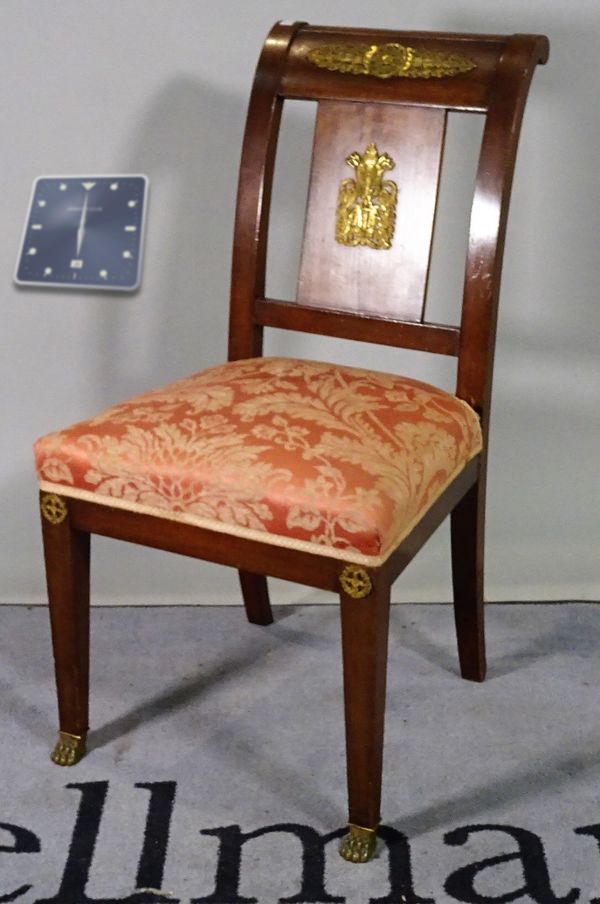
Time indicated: 6:00
